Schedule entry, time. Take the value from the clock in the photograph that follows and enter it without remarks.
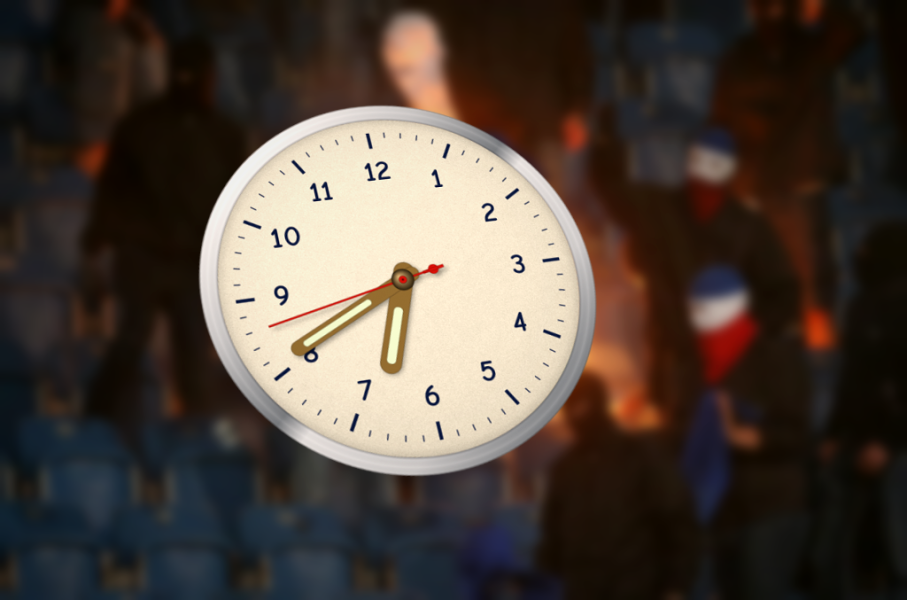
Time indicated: 6:40:43
